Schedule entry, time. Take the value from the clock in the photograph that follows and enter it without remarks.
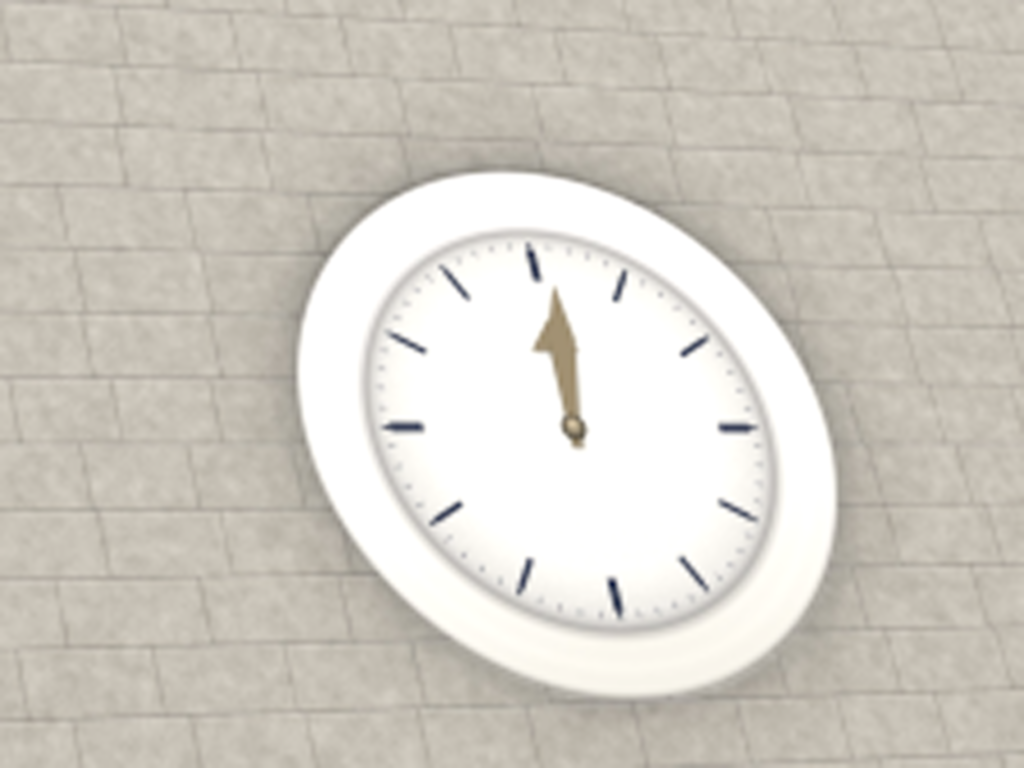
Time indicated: 12:01
